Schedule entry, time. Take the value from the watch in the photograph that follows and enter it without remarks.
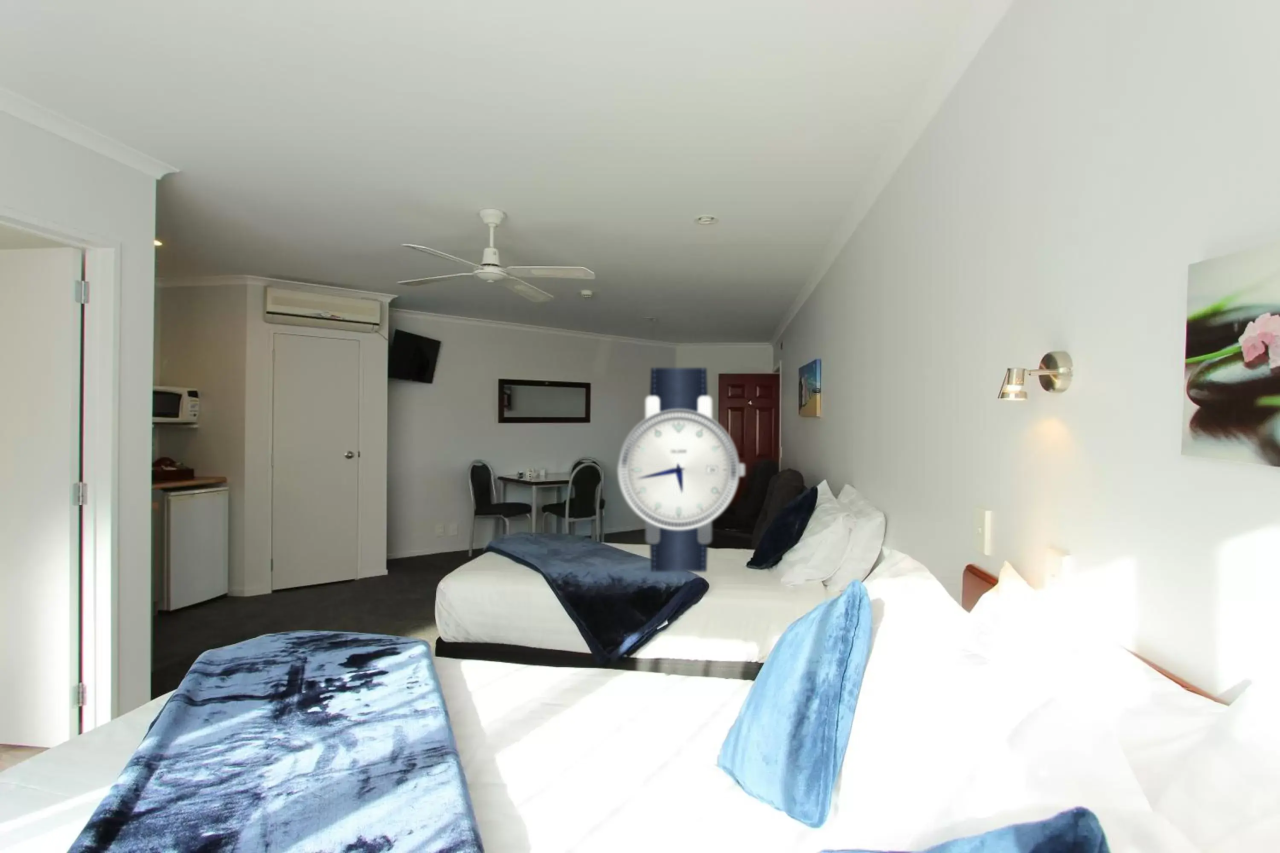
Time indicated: 5:43
